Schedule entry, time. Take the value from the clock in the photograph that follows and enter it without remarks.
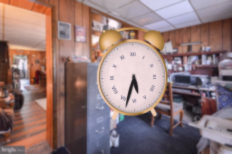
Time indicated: 5:33
